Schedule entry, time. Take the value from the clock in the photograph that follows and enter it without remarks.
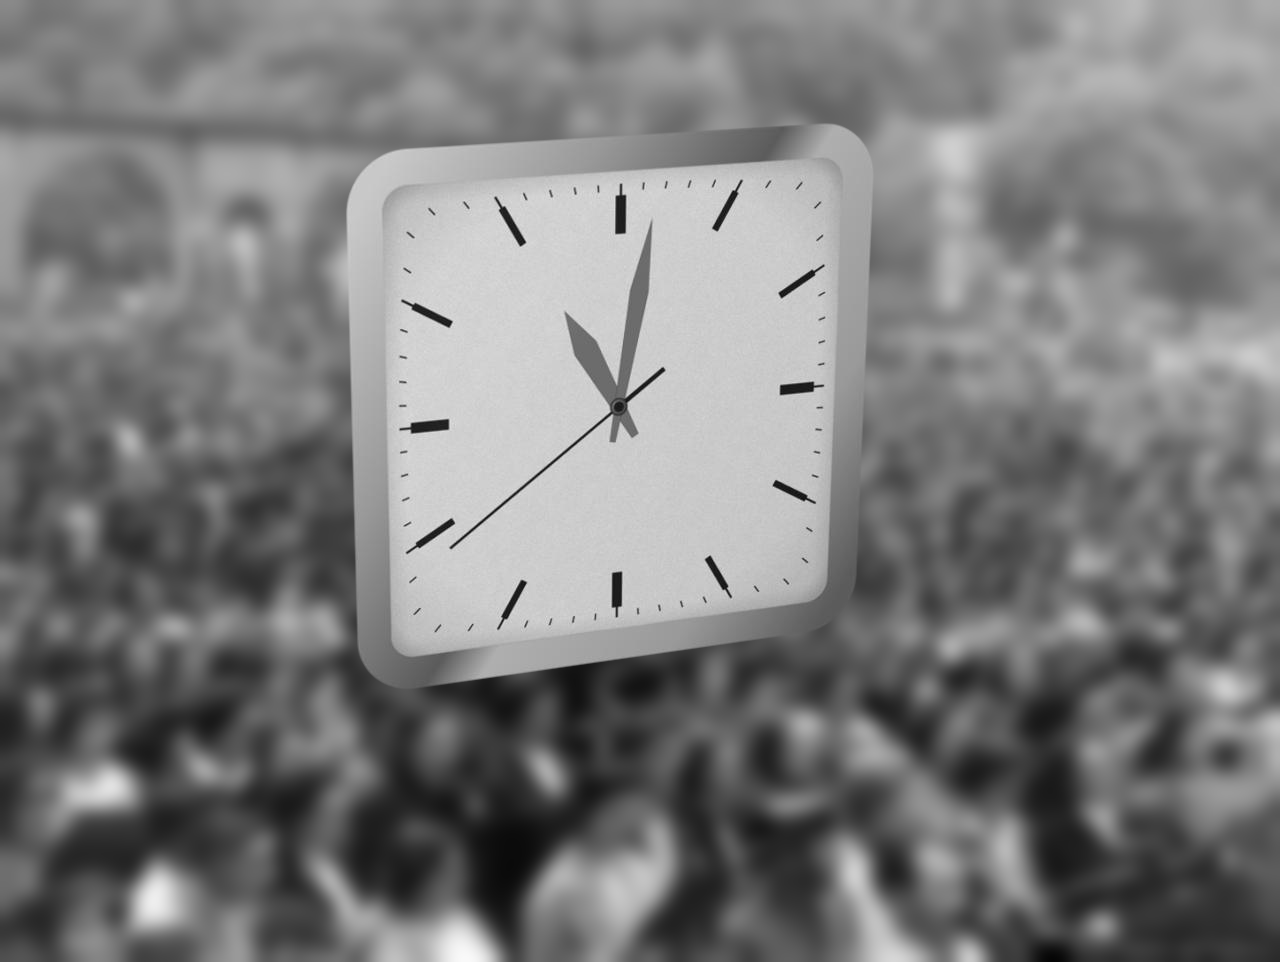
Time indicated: 11:01:39
